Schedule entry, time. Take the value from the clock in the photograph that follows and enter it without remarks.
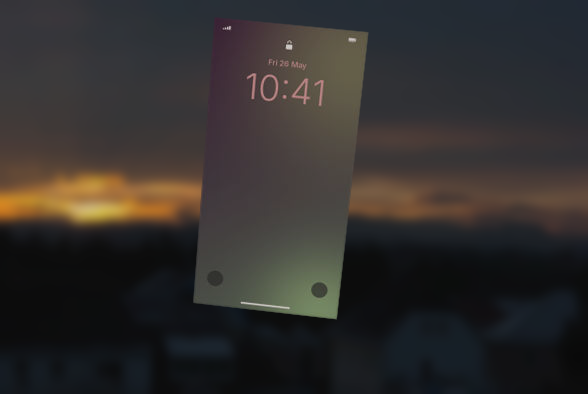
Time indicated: 10:41
